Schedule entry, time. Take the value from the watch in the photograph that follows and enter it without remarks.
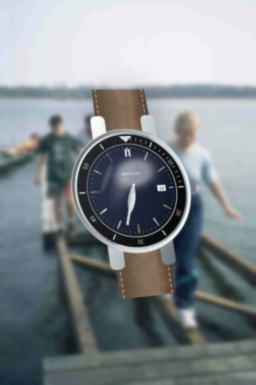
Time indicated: 6:33
